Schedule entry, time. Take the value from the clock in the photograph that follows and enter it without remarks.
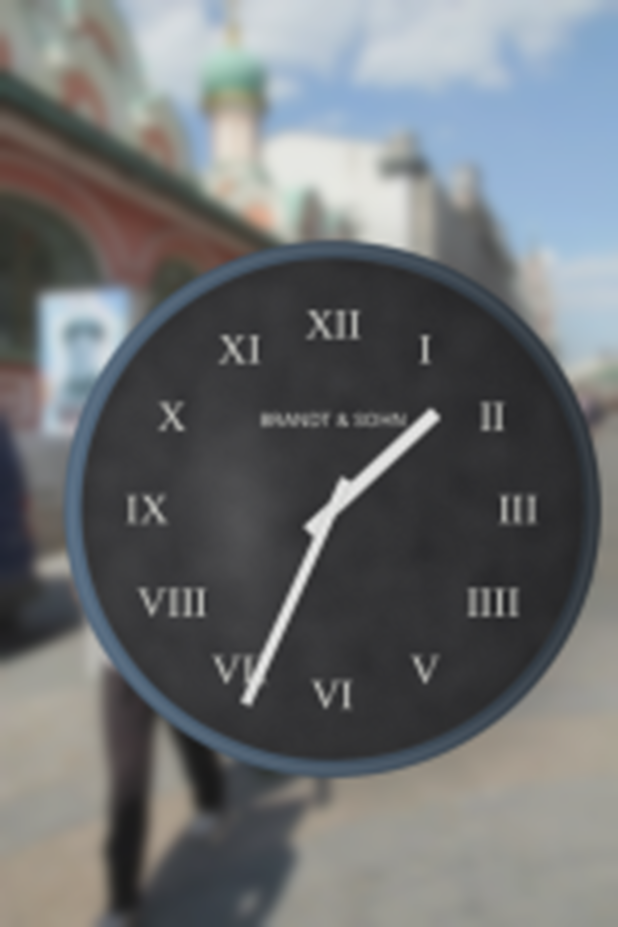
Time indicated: 1:34
